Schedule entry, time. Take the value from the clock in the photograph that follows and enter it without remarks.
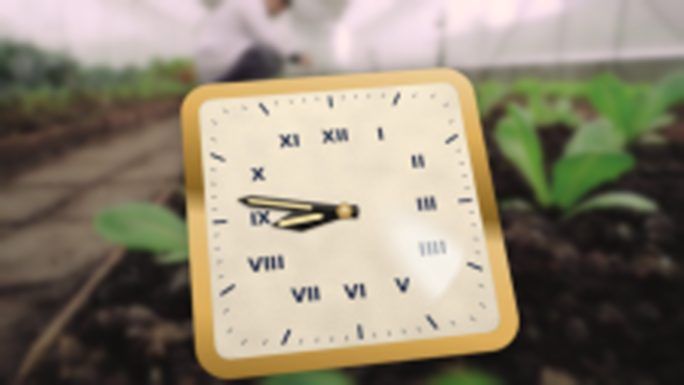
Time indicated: 8:47
